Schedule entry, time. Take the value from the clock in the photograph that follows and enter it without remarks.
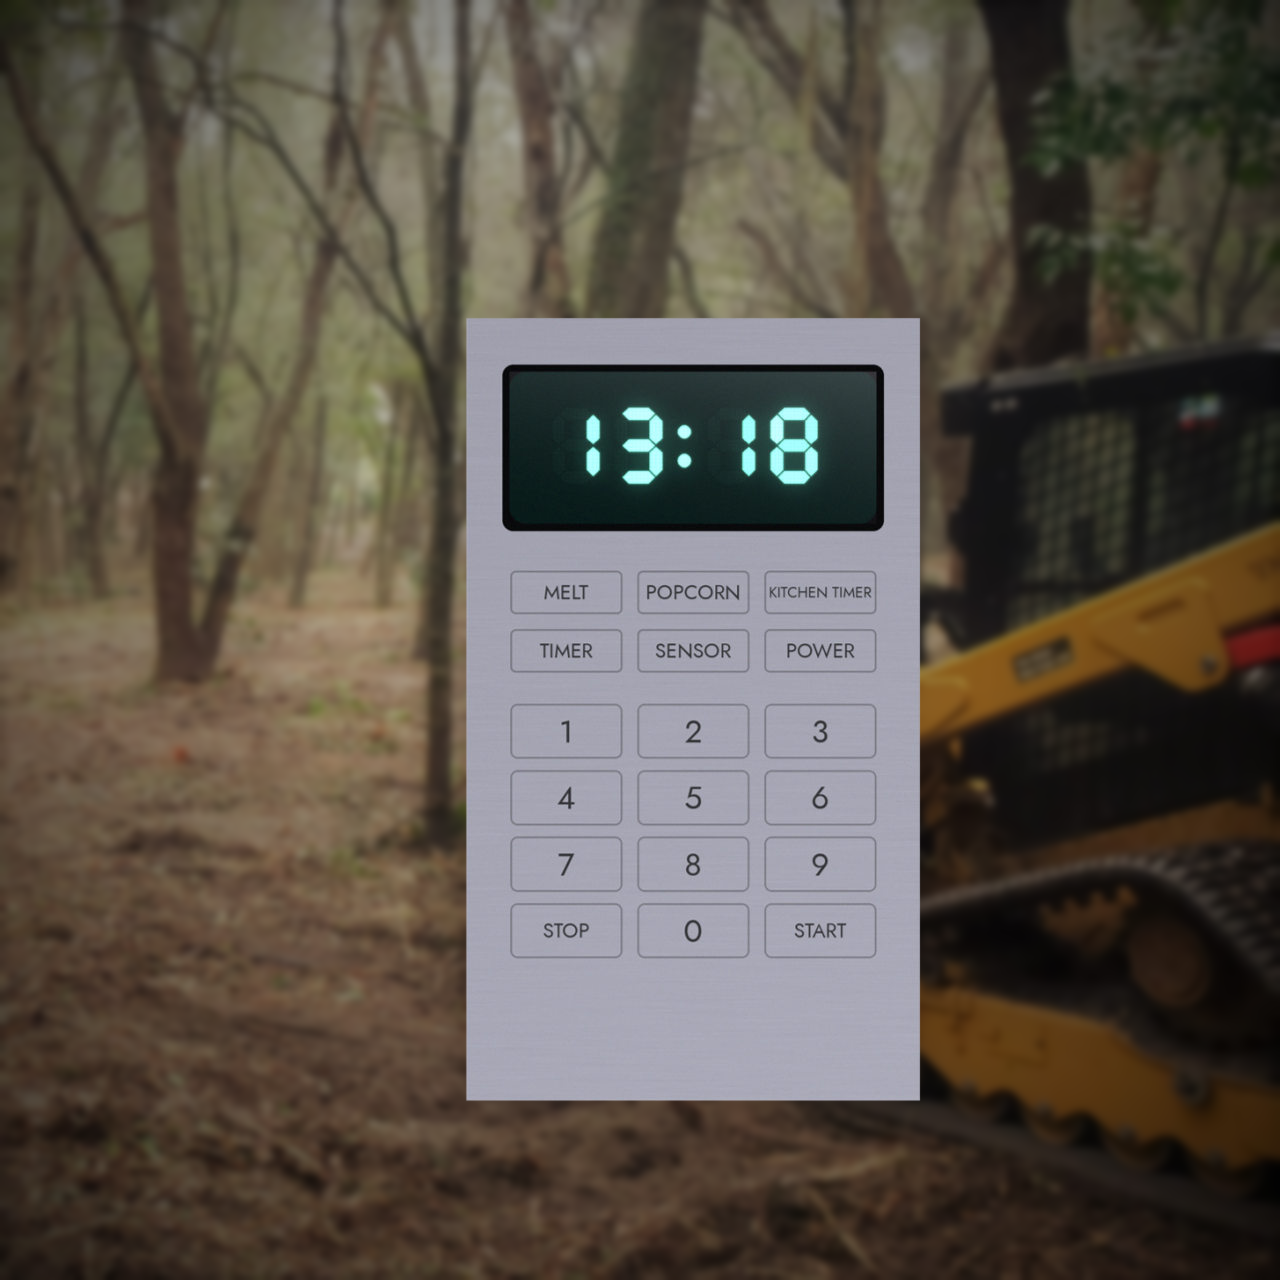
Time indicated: 13:18
